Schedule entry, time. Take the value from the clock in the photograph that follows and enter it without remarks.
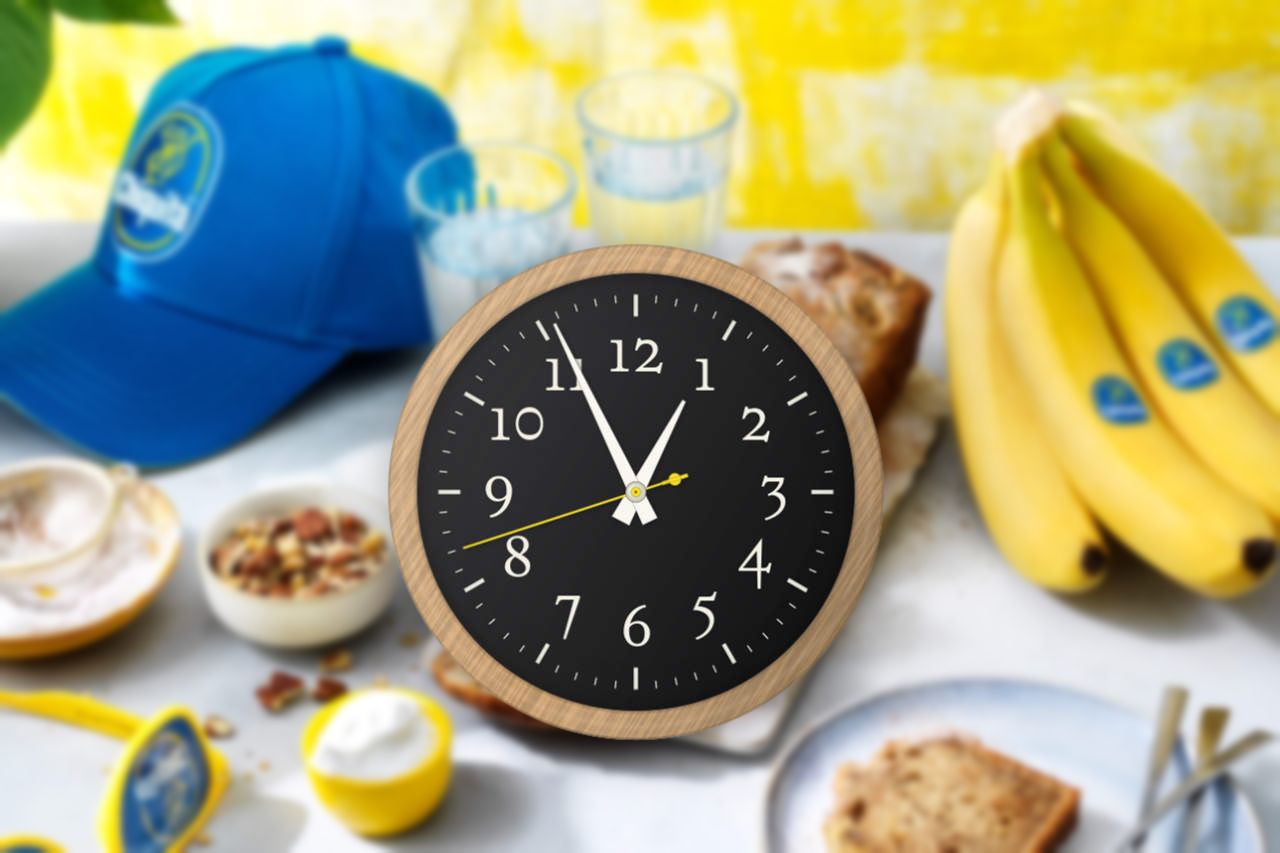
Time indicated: 12:55:42
